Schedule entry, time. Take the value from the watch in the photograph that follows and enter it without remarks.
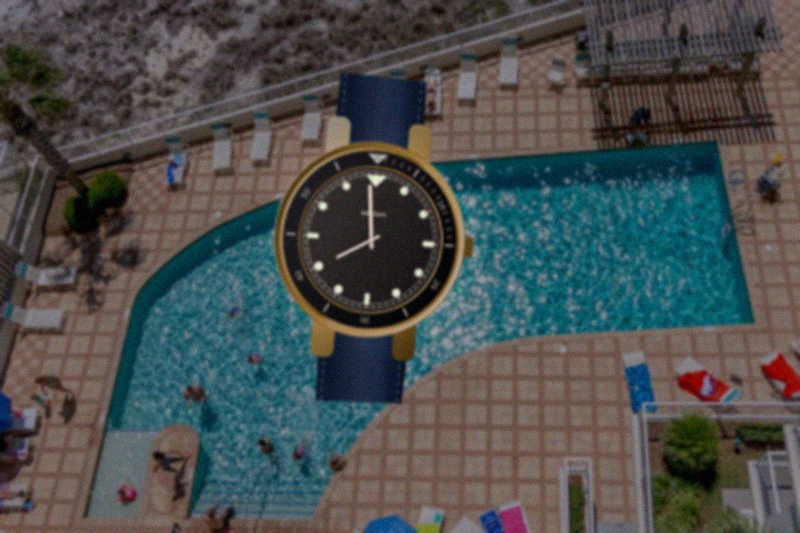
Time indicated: 7:59
